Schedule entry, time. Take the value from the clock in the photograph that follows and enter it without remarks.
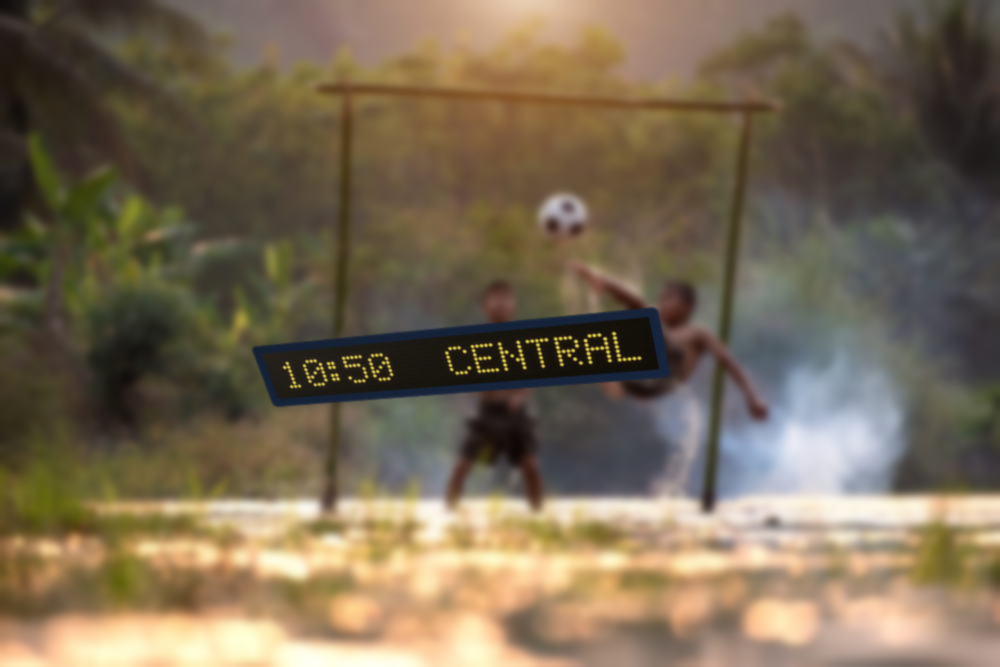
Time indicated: 10:50
